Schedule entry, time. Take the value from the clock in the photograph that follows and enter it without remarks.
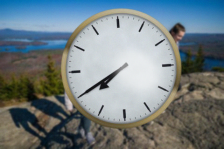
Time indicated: 7:40
